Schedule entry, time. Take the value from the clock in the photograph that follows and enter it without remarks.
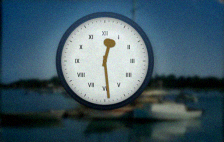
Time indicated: 12:29
